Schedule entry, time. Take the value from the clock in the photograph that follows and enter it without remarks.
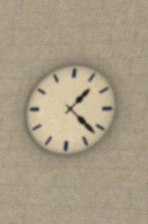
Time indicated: 1:22
